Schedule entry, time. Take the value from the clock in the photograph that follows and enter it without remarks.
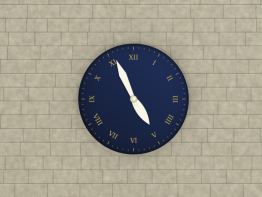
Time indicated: 4:56
